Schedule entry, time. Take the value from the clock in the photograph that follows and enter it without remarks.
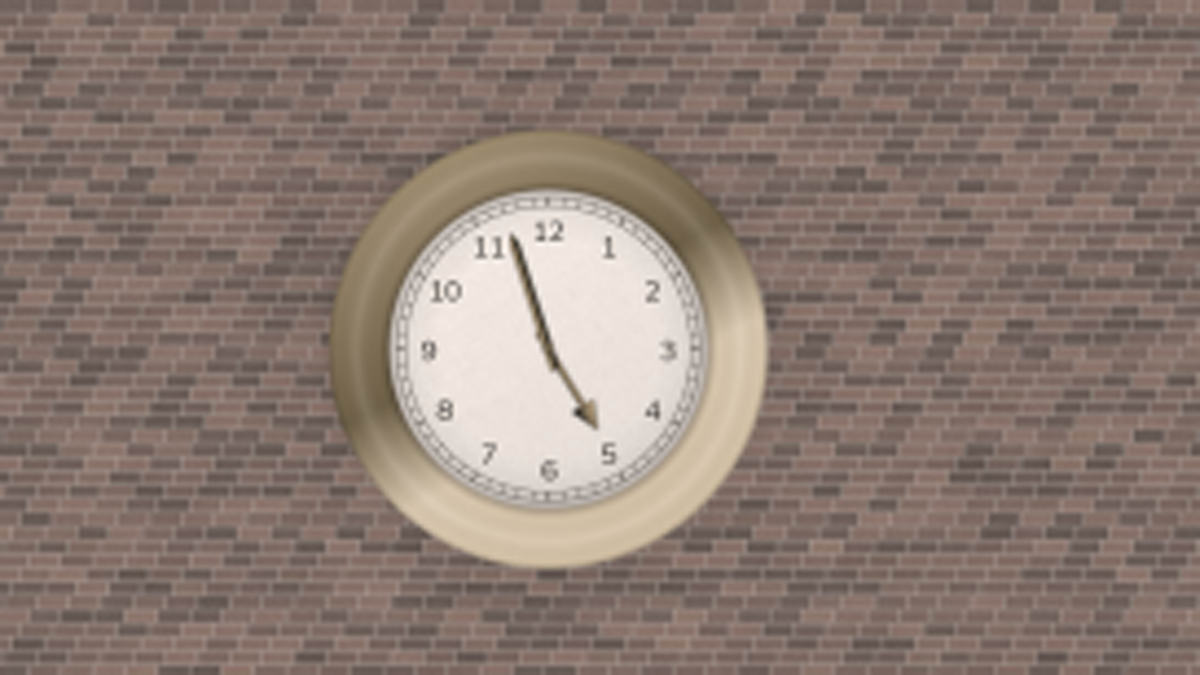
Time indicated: 4:57
